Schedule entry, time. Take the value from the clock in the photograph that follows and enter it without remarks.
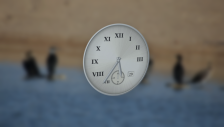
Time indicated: 5:36
